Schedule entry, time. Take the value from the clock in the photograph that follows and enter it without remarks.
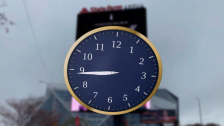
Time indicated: 8:44
